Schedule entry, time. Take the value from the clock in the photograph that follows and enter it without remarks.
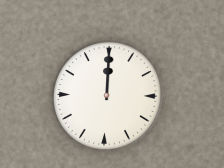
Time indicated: 12:00
